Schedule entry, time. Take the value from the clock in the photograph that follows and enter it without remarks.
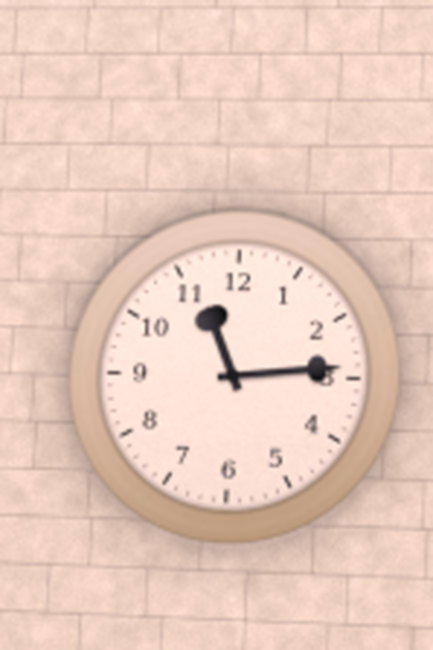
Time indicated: 11:14
